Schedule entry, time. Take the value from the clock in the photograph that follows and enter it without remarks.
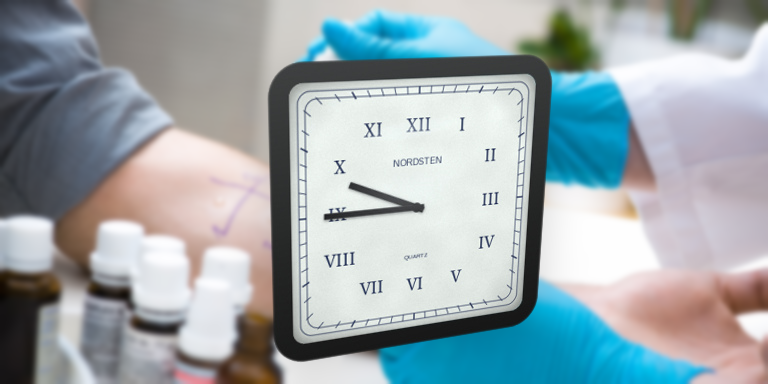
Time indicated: 9:45
